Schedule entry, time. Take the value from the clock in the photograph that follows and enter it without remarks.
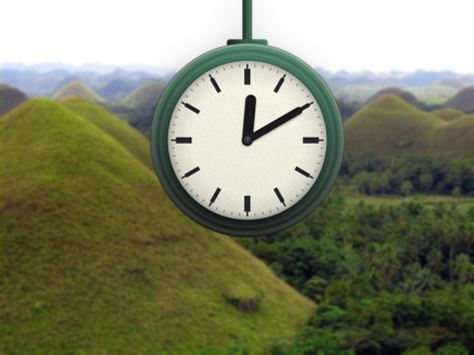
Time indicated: 12:10
